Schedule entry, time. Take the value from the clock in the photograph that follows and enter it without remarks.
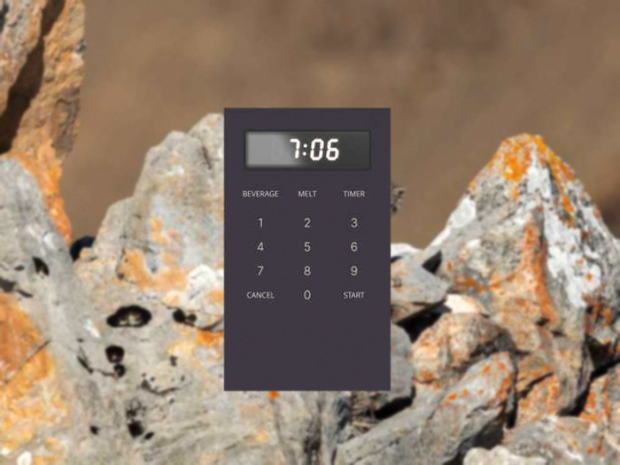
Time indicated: 7:06
